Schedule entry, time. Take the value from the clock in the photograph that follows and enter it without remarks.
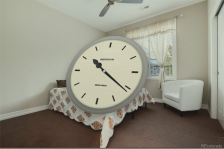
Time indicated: 10:21
